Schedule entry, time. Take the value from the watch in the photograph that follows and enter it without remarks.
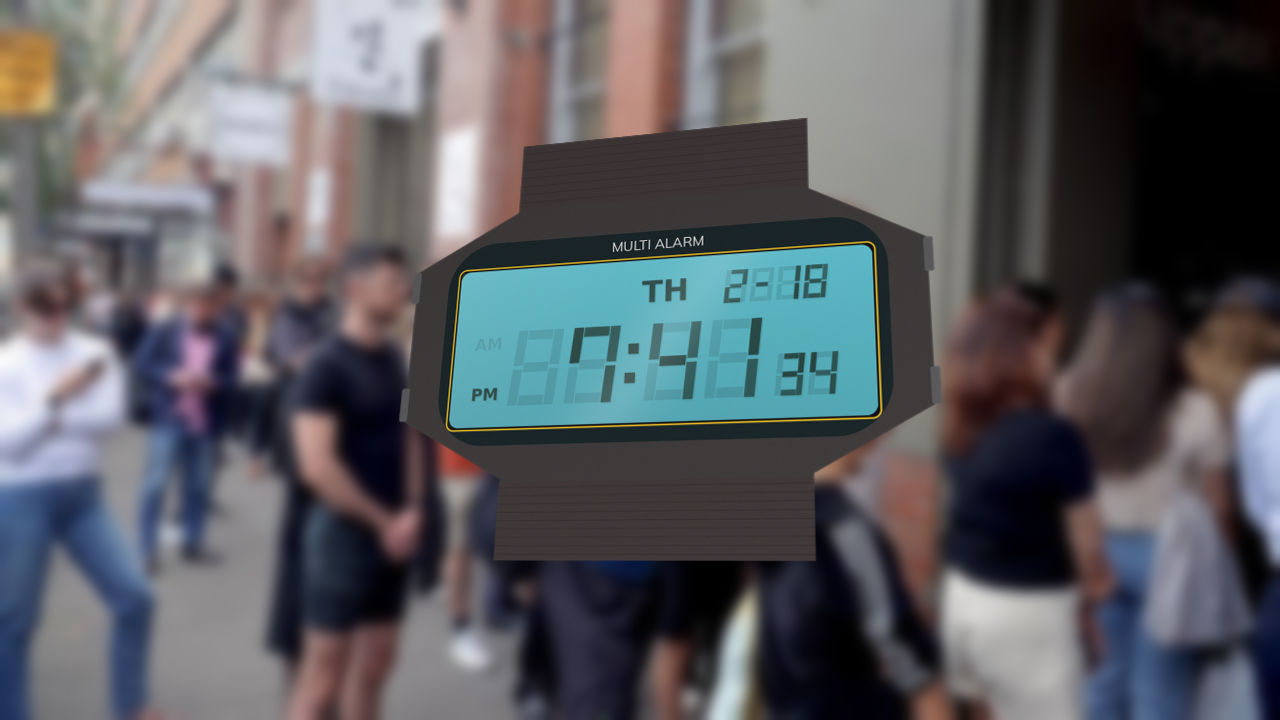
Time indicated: 7:41:34
